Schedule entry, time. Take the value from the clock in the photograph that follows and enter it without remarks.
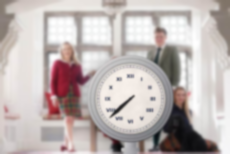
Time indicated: 7:38
